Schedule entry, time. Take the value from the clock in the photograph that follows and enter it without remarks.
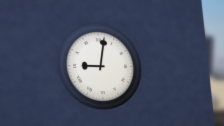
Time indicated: 9:02
